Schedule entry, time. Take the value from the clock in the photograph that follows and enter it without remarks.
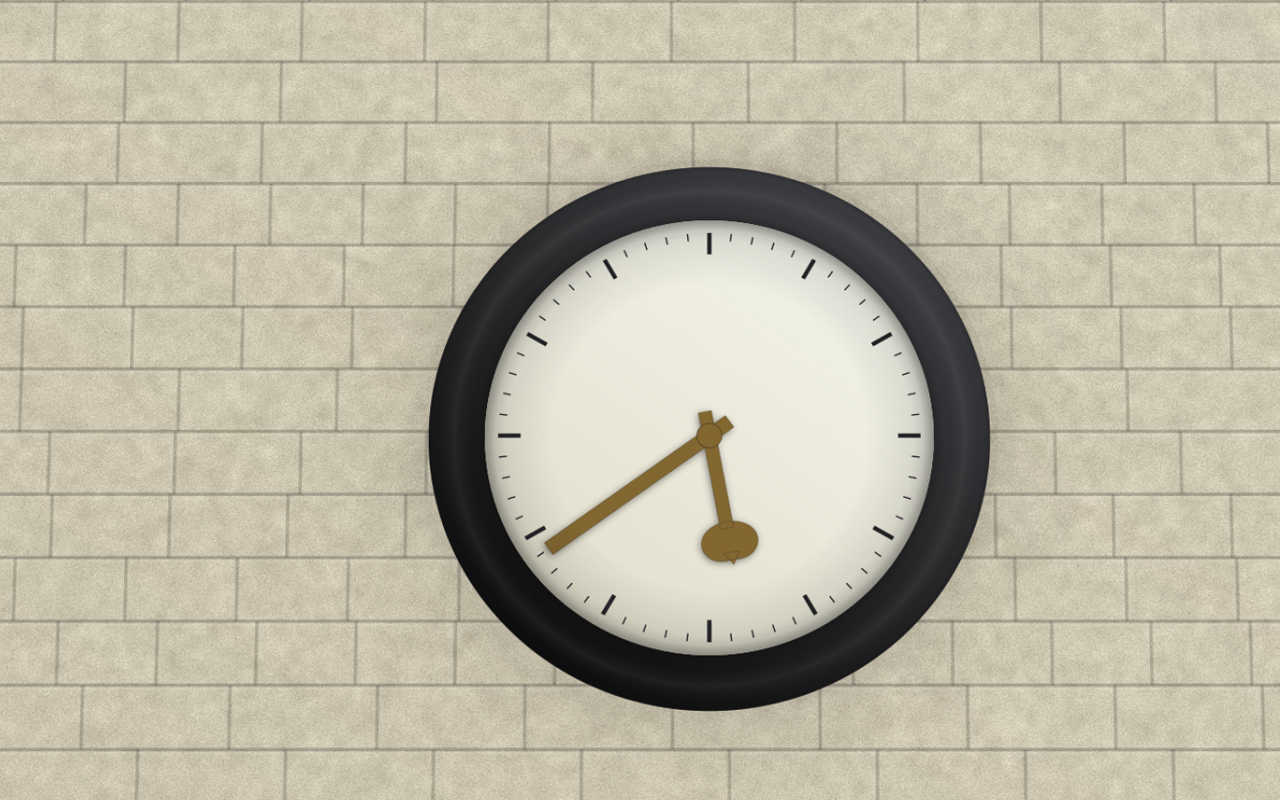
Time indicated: 5:39
